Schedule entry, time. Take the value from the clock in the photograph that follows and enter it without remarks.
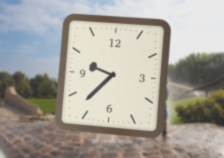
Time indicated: 9:37
